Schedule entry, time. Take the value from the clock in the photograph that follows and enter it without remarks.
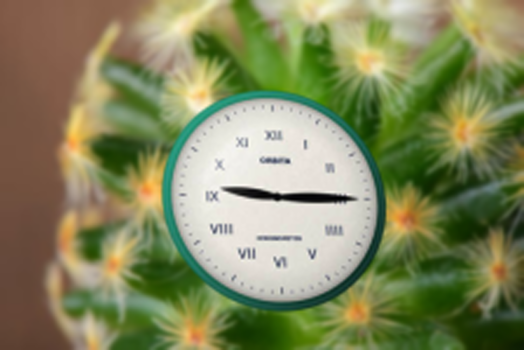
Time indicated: 9:15
